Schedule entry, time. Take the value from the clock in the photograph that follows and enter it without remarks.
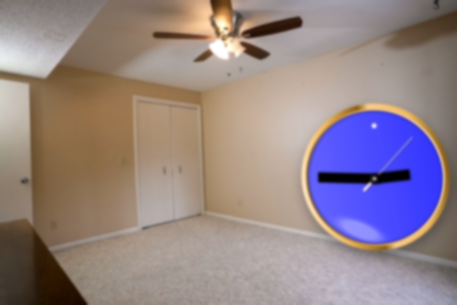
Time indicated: 2:45:07
